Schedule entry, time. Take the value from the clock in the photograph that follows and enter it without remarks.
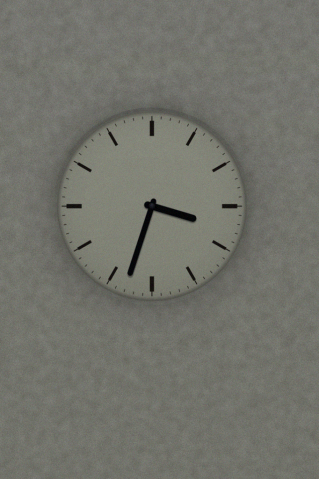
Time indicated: 3:33
